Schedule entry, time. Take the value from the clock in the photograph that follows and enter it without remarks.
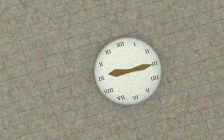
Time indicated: 9:15
